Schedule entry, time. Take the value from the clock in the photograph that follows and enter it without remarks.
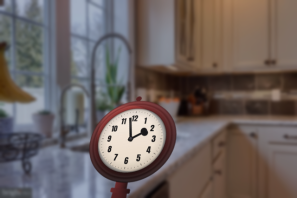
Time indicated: 1:58
